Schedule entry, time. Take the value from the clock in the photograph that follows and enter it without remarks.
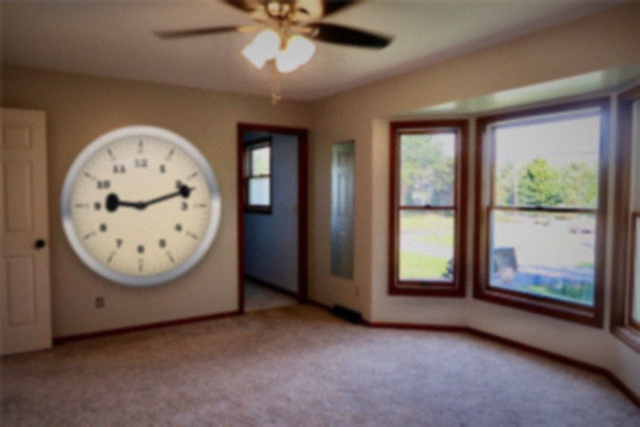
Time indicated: 9:12
